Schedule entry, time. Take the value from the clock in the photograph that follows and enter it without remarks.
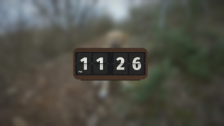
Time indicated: 11:26
